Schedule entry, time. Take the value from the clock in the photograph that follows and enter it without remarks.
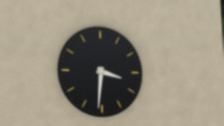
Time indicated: 3:31
